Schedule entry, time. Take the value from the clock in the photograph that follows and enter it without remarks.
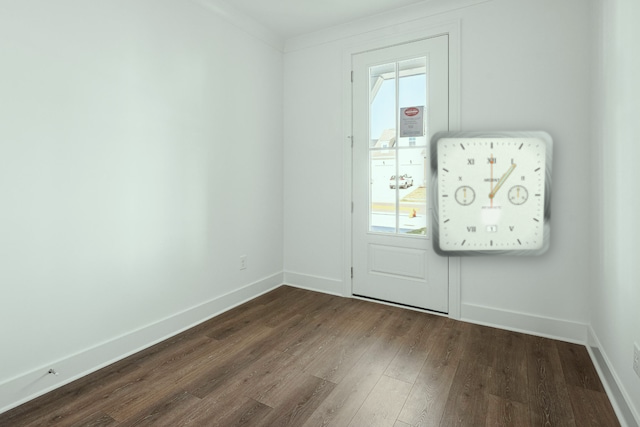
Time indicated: 1:06
